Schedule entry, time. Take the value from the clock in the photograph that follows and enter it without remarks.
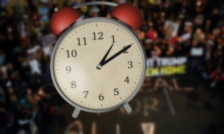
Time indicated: 1:10
